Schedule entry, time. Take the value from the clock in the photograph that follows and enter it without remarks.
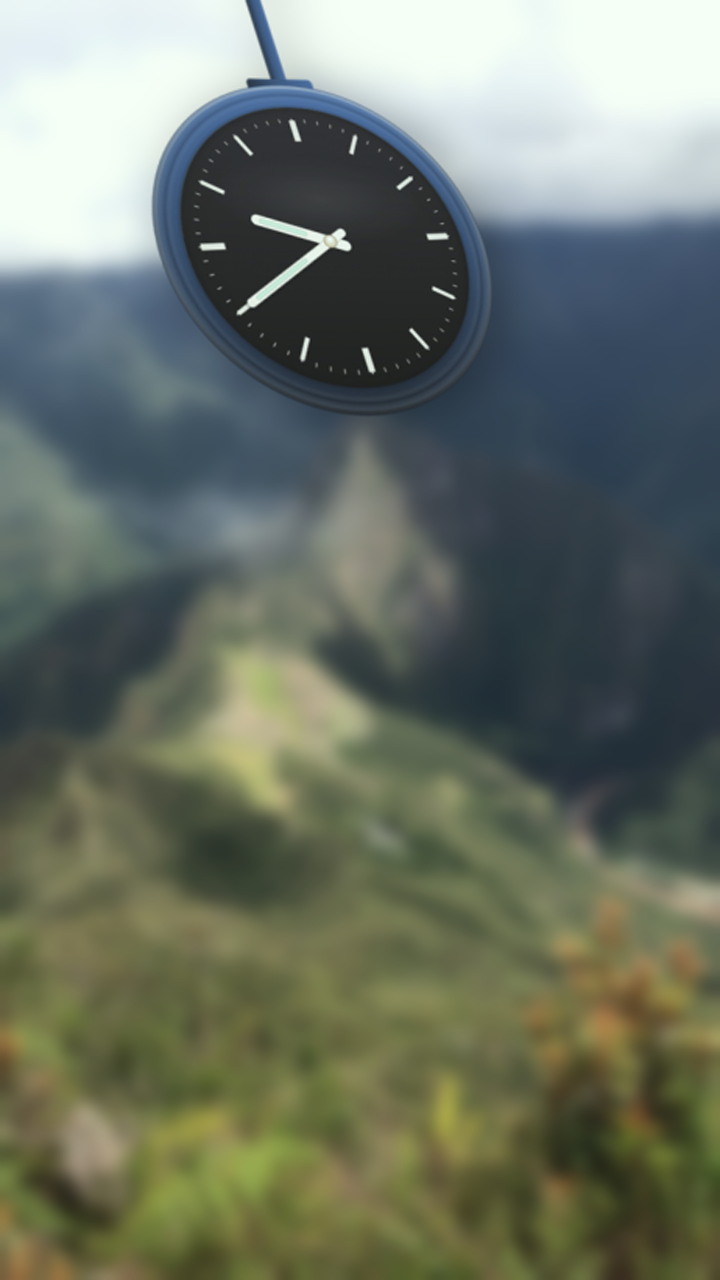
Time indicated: 9:40
